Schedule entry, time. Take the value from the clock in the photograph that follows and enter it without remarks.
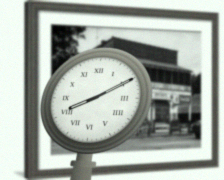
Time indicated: 8:10
